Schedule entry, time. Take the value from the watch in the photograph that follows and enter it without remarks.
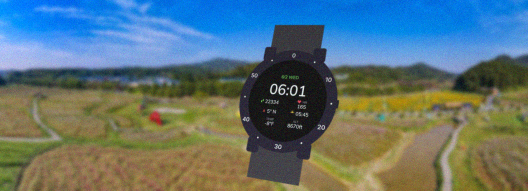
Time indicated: 6:01
